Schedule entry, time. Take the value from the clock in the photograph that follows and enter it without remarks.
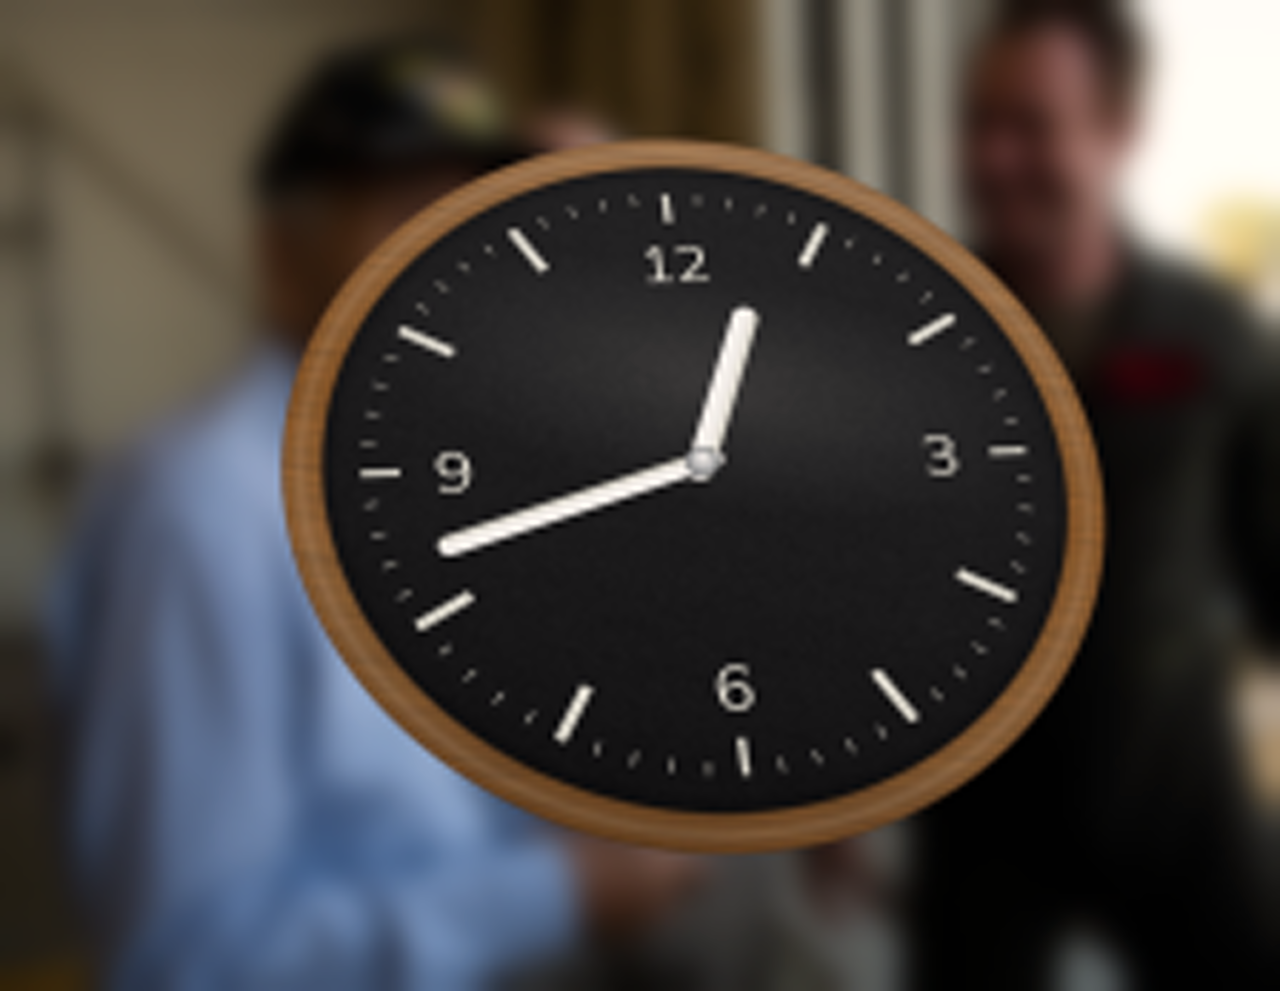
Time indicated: 12:42
